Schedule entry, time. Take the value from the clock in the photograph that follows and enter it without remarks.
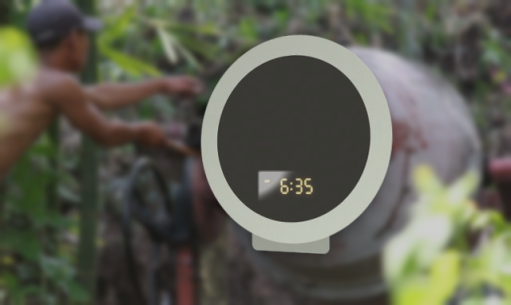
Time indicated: 6:35
